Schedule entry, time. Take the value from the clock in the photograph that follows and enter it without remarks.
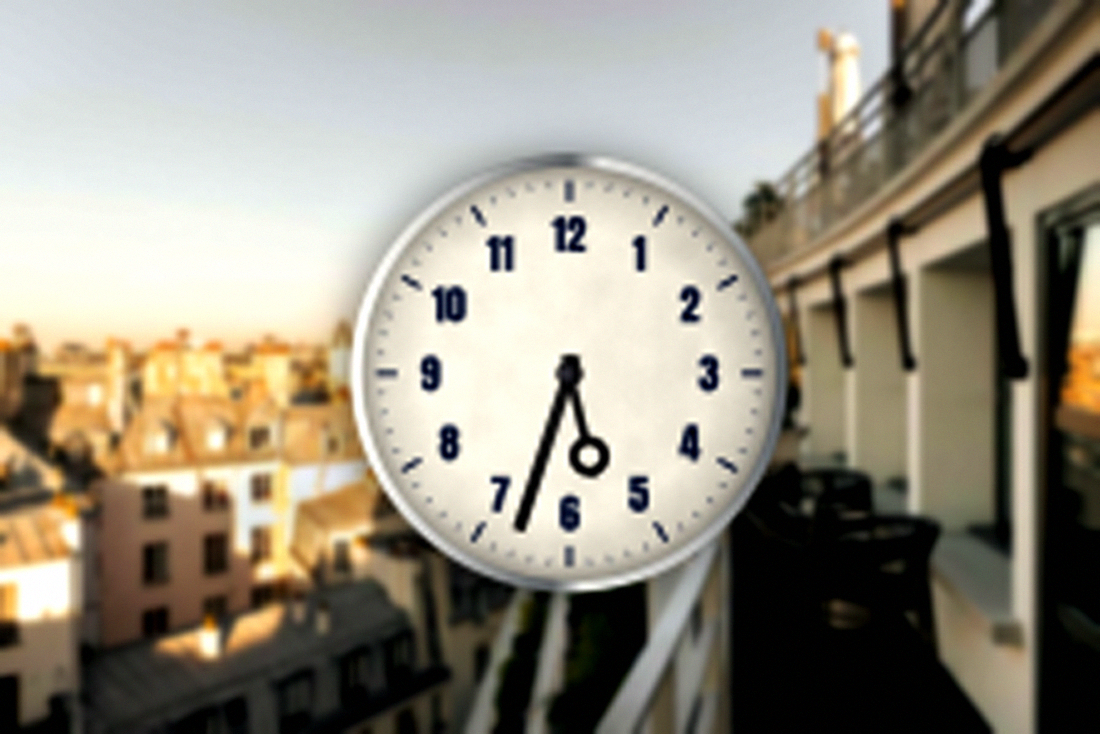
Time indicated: 5:33
